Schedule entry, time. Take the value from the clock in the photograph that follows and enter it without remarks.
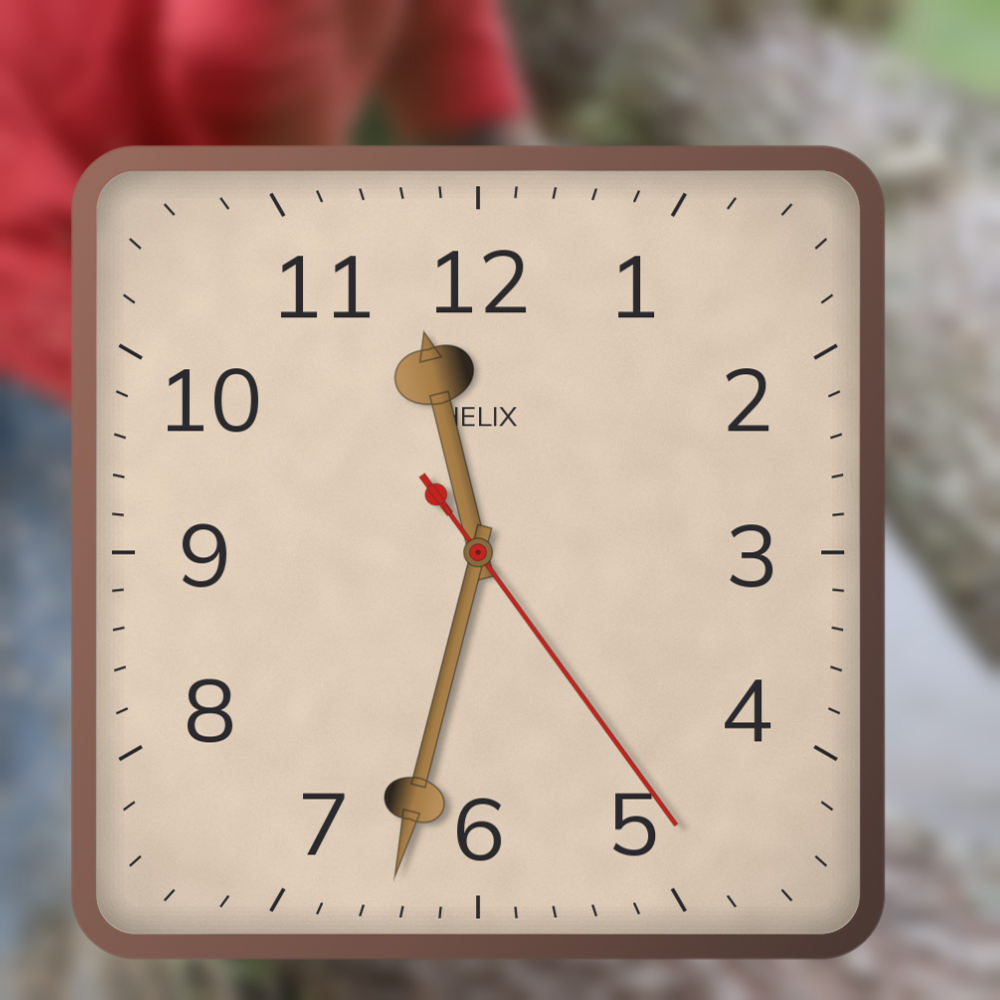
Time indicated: 11:32:24
